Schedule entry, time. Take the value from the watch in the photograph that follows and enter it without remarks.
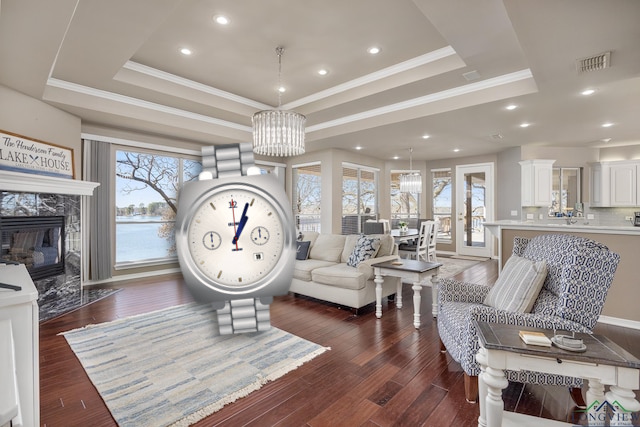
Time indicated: 1:04
